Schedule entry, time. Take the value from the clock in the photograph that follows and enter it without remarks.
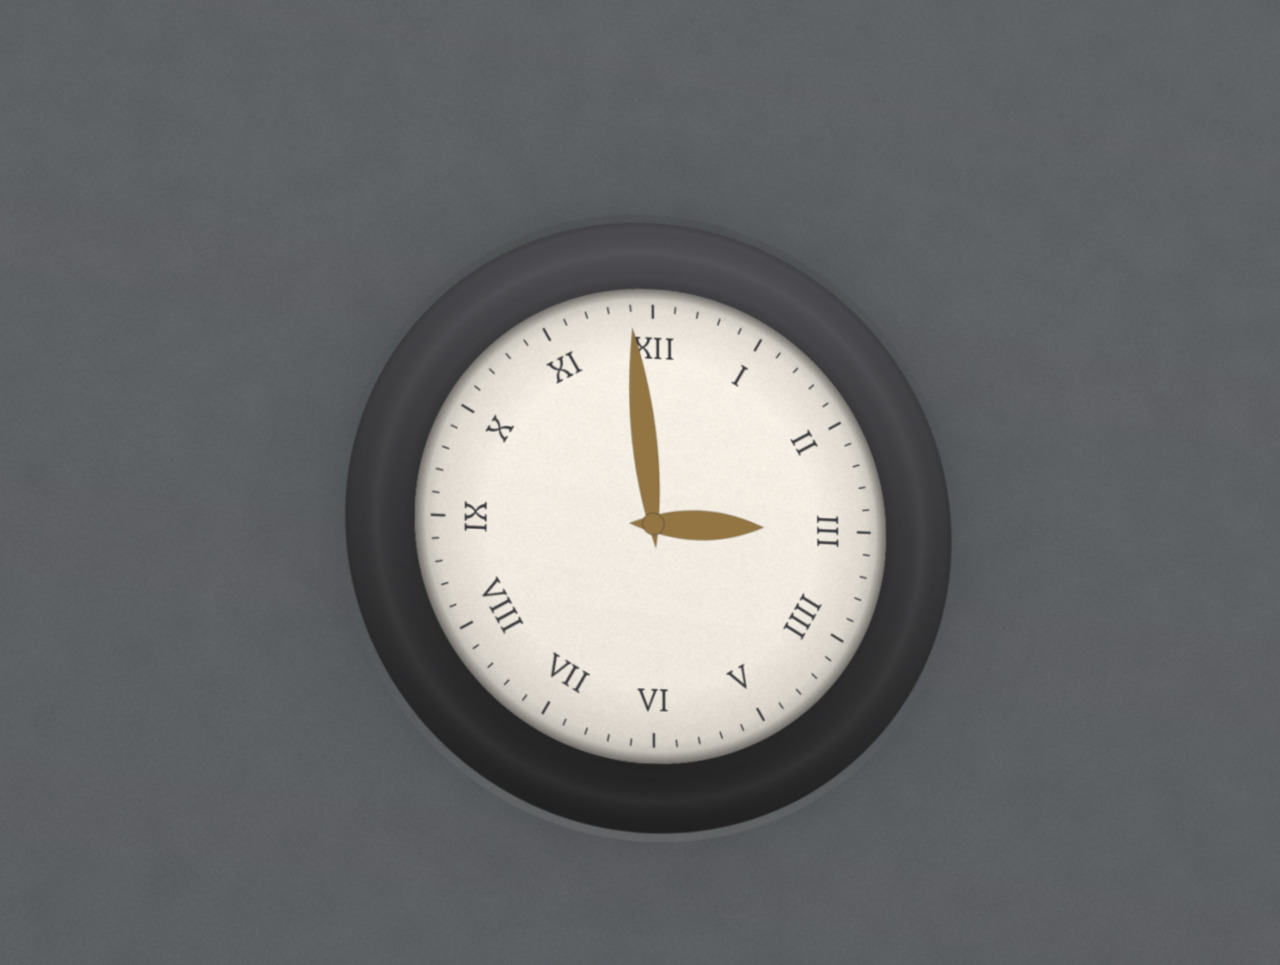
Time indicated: 2:59
